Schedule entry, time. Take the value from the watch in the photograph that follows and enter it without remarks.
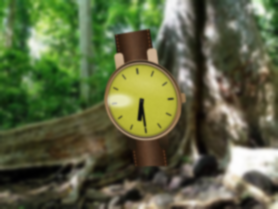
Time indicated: 6:30
